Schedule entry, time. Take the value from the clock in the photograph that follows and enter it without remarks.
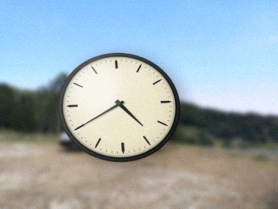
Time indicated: 4:40
